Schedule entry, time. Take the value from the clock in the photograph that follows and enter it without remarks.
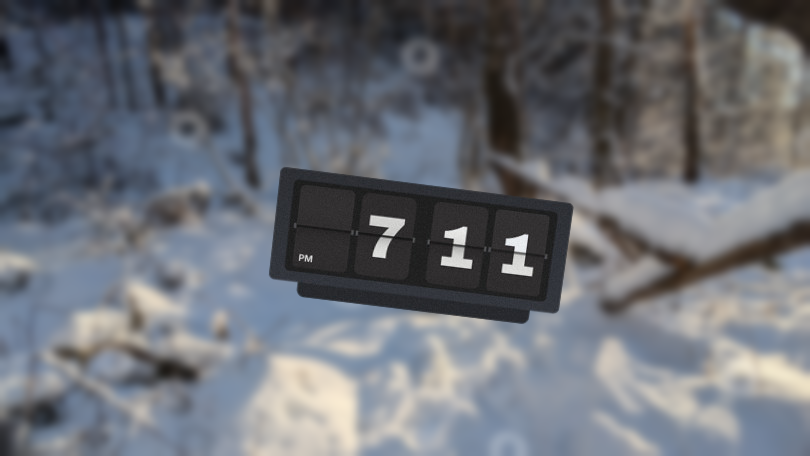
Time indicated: 7:11
